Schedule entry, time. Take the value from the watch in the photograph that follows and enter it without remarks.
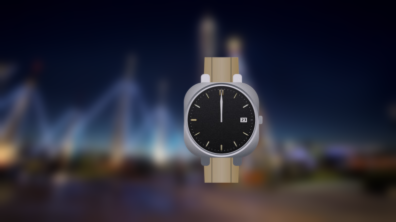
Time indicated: 12:00
